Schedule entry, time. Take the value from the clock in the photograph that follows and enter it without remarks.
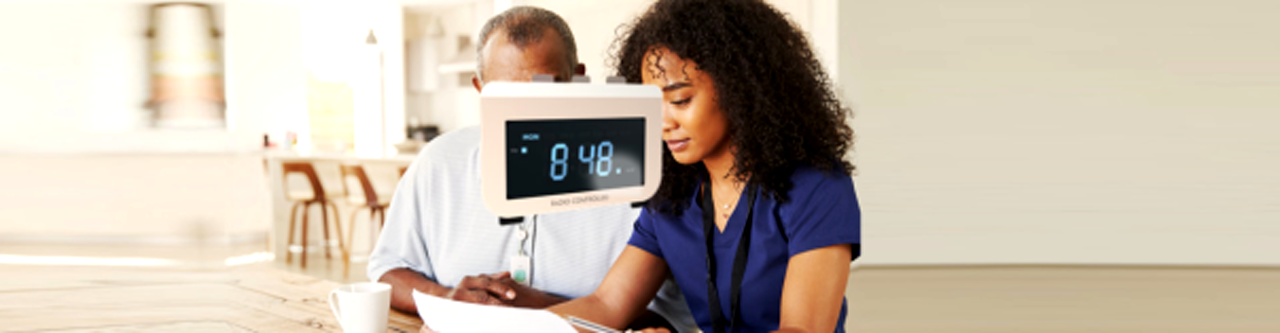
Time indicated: 8:48
